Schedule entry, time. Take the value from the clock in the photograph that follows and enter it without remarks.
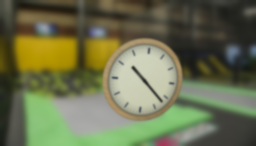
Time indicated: 10:22
